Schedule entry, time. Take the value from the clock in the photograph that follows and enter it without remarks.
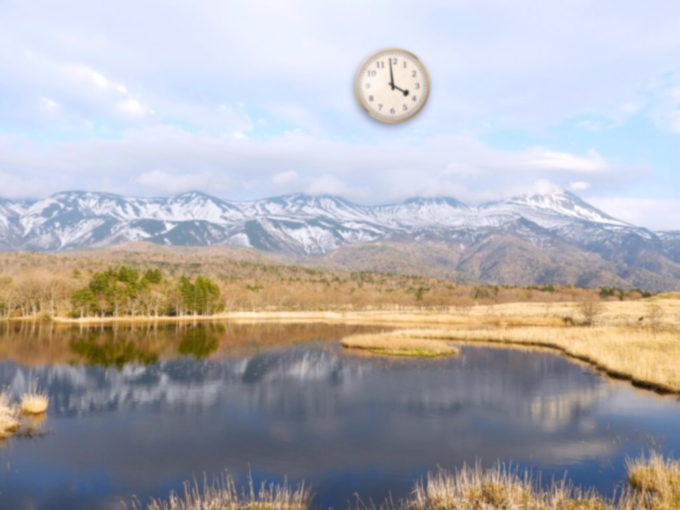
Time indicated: 3:59
